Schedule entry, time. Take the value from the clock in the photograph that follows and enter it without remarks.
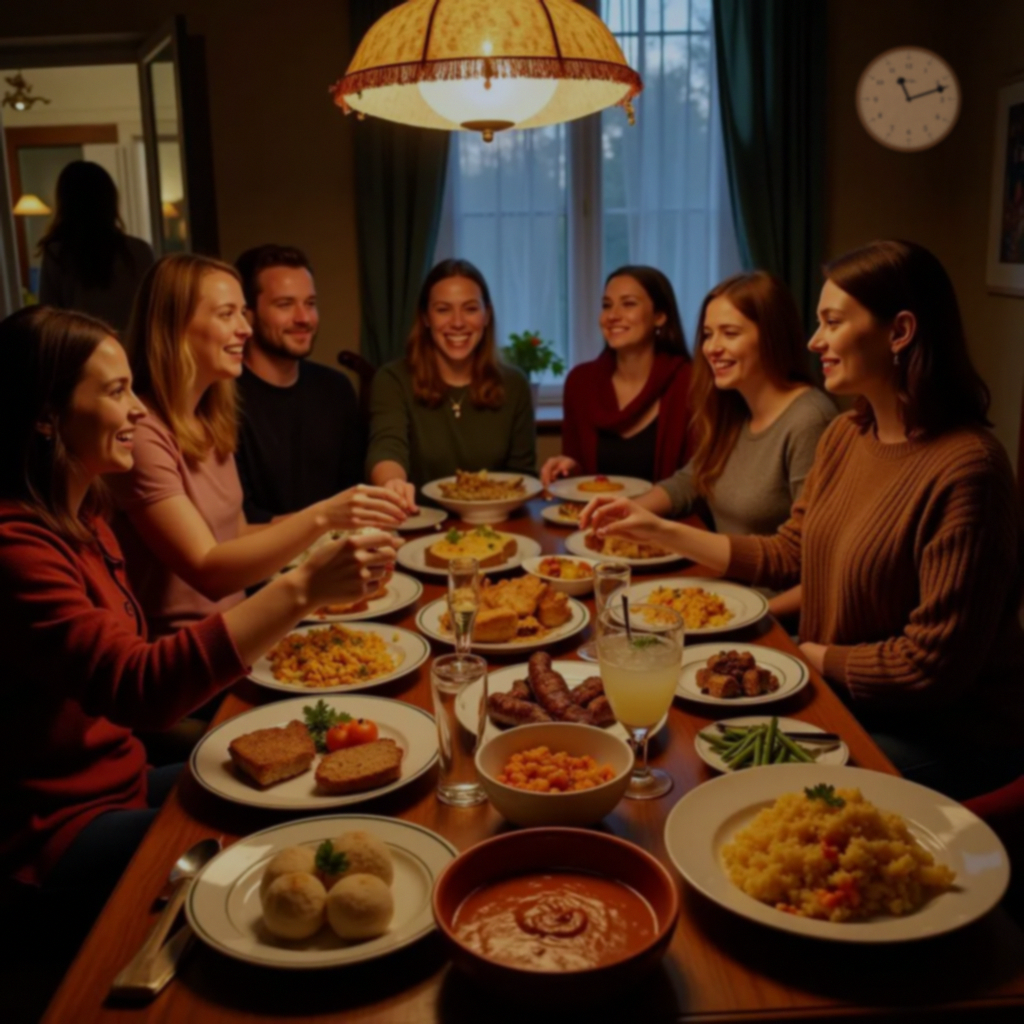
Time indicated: 11:12
